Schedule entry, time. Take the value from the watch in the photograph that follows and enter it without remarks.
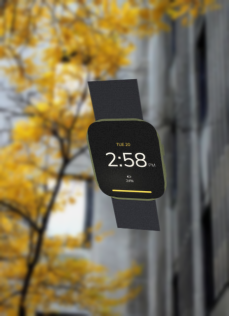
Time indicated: 2:58
